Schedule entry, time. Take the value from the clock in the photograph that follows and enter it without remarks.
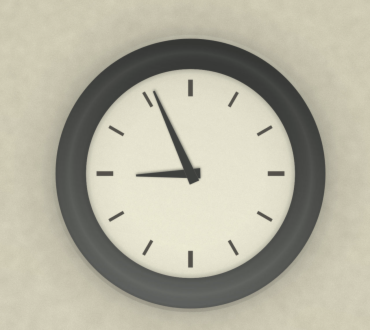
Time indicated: 8:56
